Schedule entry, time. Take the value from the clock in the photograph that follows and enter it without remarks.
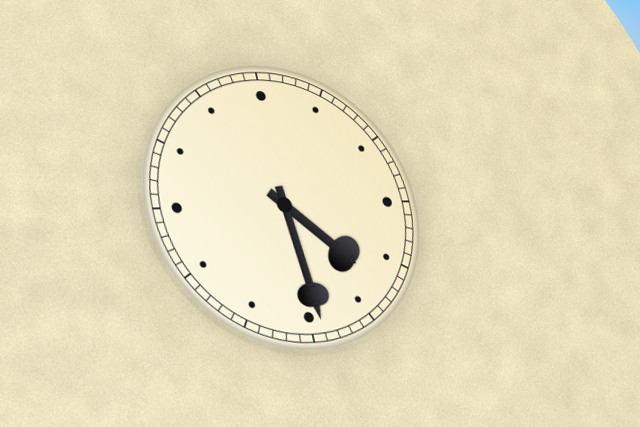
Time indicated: 4:29
